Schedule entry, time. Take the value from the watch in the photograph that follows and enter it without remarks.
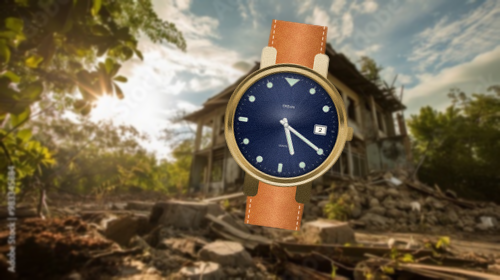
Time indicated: 5:20
